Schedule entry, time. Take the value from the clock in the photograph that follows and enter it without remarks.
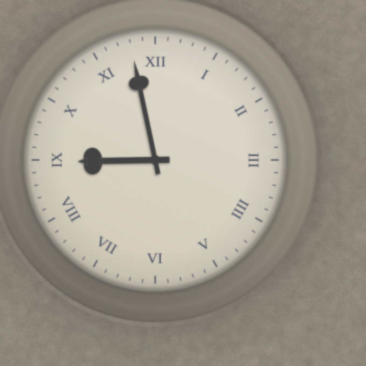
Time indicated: 8:58
